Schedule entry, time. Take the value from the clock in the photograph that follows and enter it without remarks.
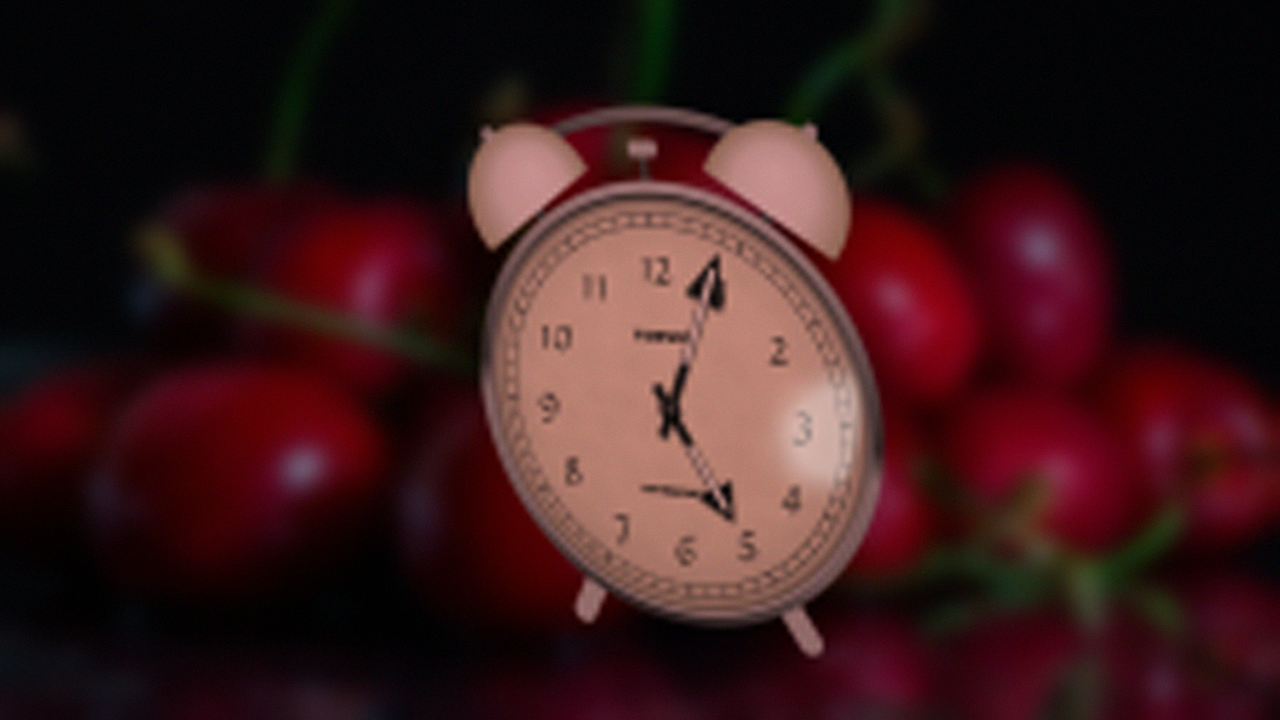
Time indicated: 5:04
